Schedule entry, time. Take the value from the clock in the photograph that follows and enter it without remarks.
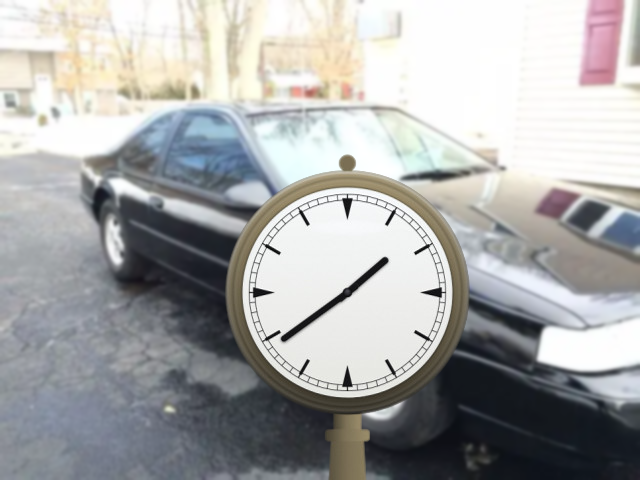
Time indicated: 1:39
